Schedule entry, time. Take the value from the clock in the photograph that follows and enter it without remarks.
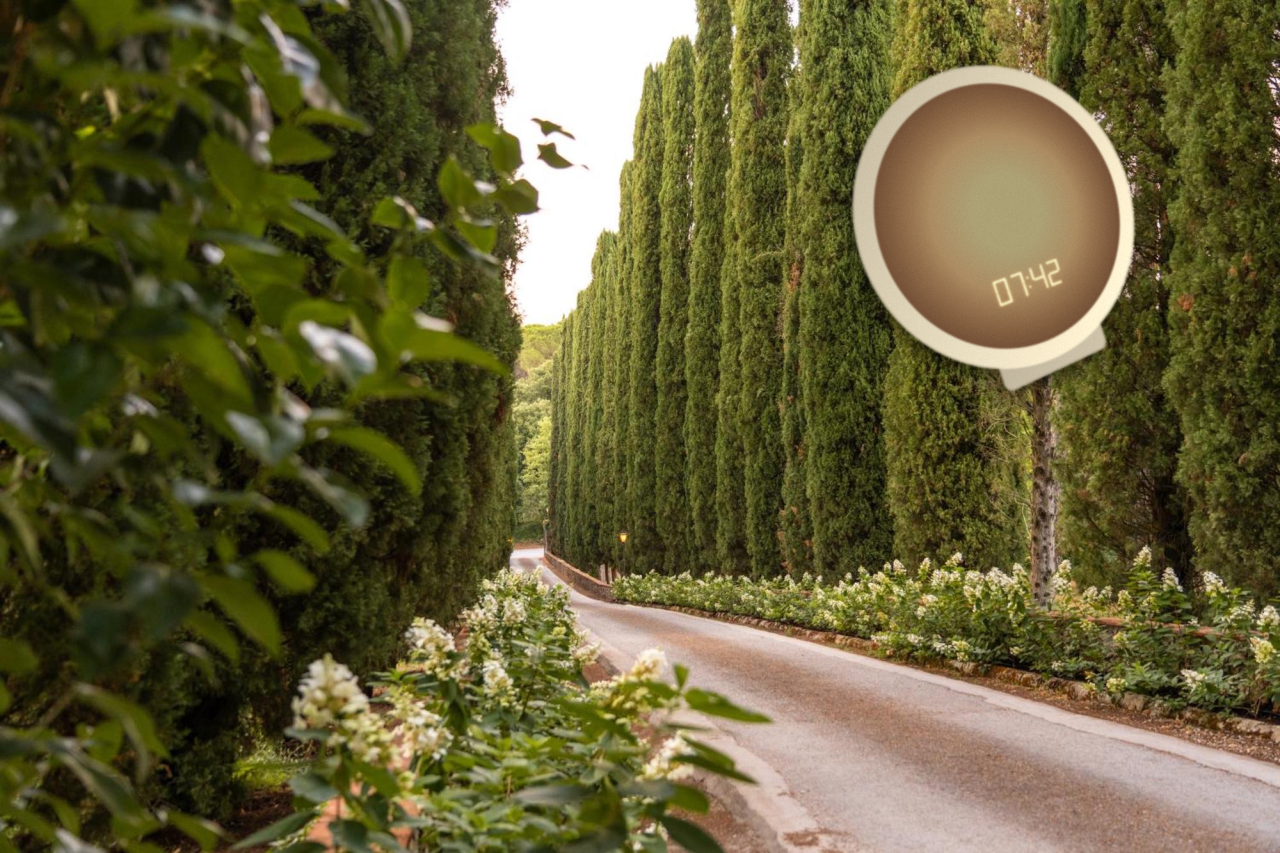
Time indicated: 7:42
